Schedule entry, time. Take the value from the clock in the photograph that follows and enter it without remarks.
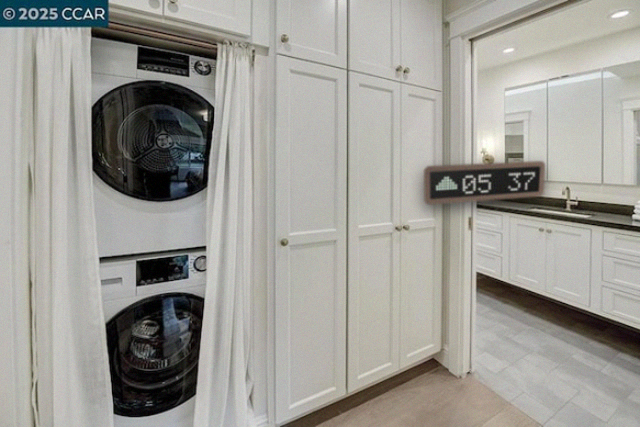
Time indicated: 5:37
